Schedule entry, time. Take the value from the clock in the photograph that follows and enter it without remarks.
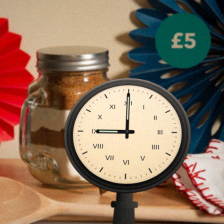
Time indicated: 9:00
